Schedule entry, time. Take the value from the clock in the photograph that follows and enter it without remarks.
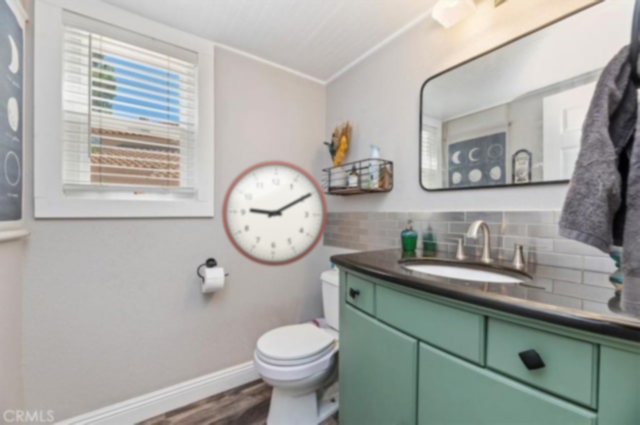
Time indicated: 9:10
